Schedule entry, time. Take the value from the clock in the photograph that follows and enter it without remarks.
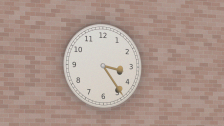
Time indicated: 3:24
